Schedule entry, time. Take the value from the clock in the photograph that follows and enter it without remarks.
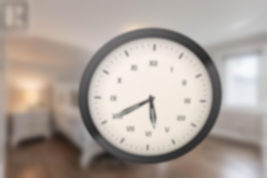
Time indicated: 5:40
